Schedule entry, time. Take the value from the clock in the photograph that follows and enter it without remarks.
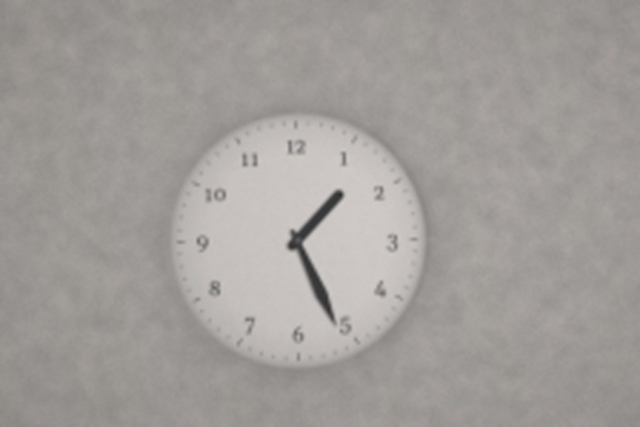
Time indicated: 1:26
